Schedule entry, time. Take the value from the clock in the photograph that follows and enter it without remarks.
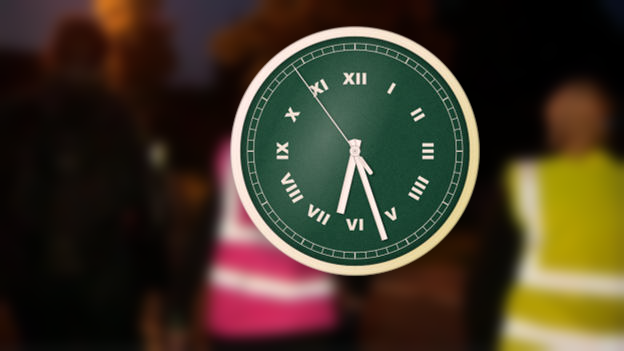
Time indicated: 6:26:54
